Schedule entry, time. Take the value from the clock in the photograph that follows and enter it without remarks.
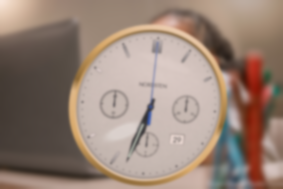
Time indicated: 6:33
